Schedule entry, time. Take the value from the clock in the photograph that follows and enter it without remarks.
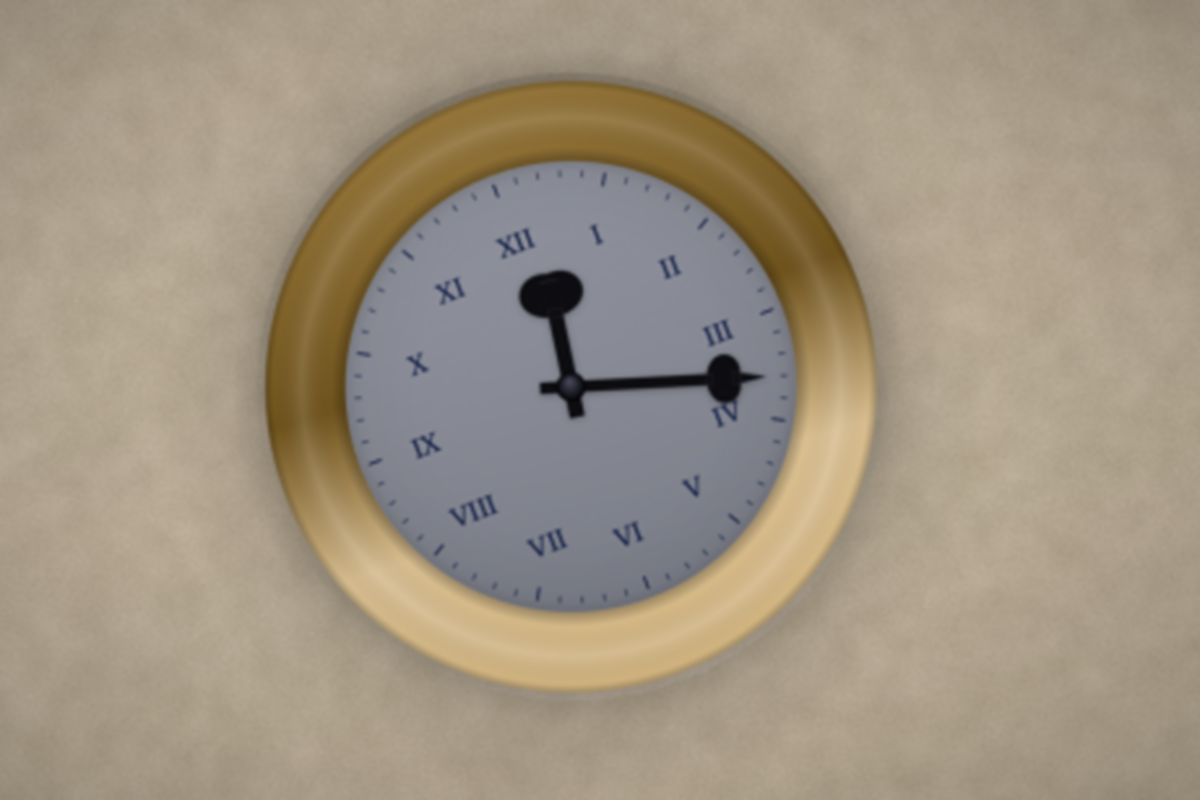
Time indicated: 12:18
